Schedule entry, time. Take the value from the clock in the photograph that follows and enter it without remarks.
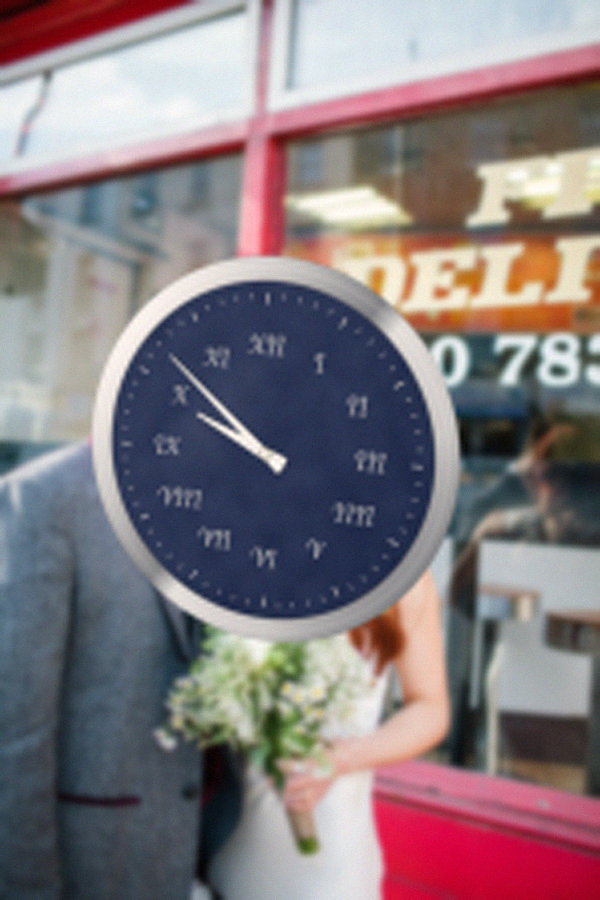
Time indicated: 9:52
